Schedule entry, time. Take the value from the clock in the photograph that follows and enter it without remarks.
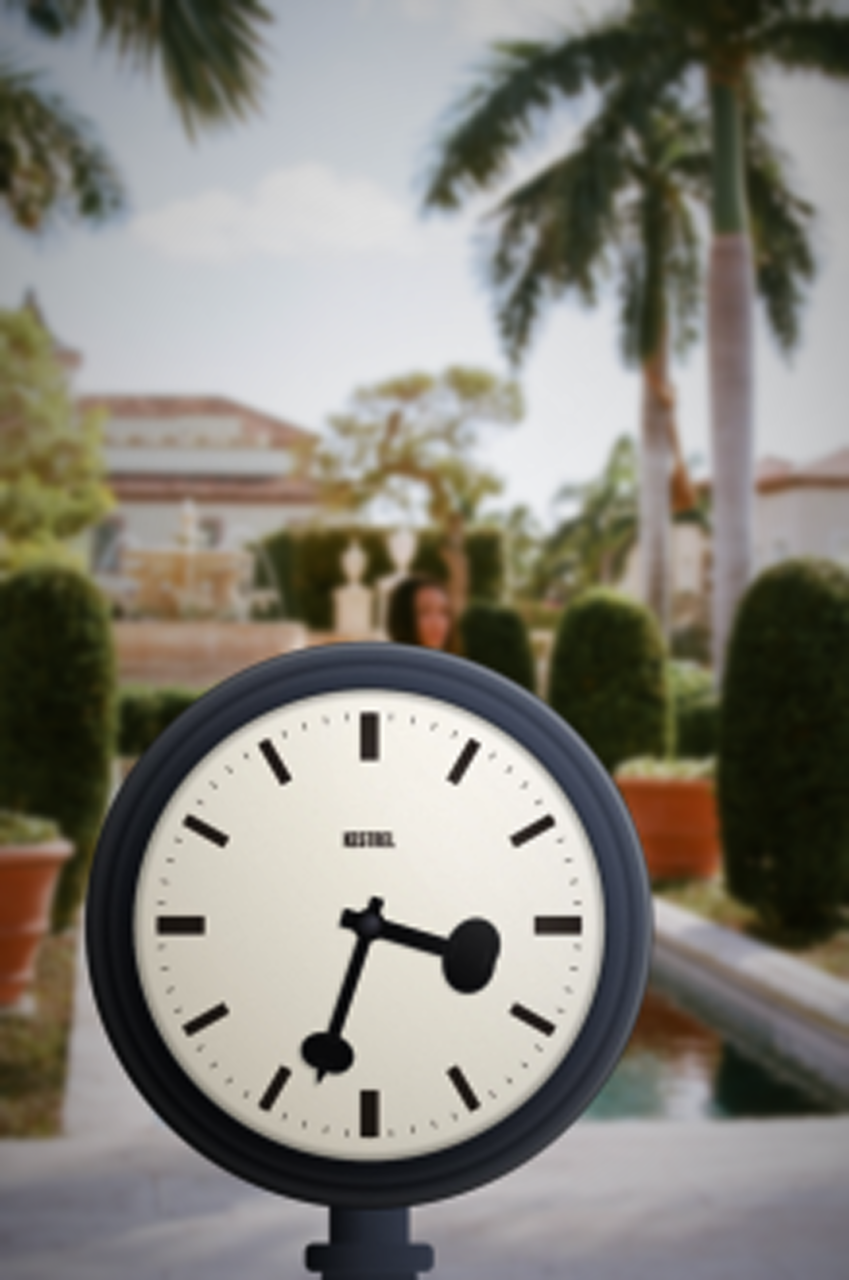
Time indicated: 3:33
